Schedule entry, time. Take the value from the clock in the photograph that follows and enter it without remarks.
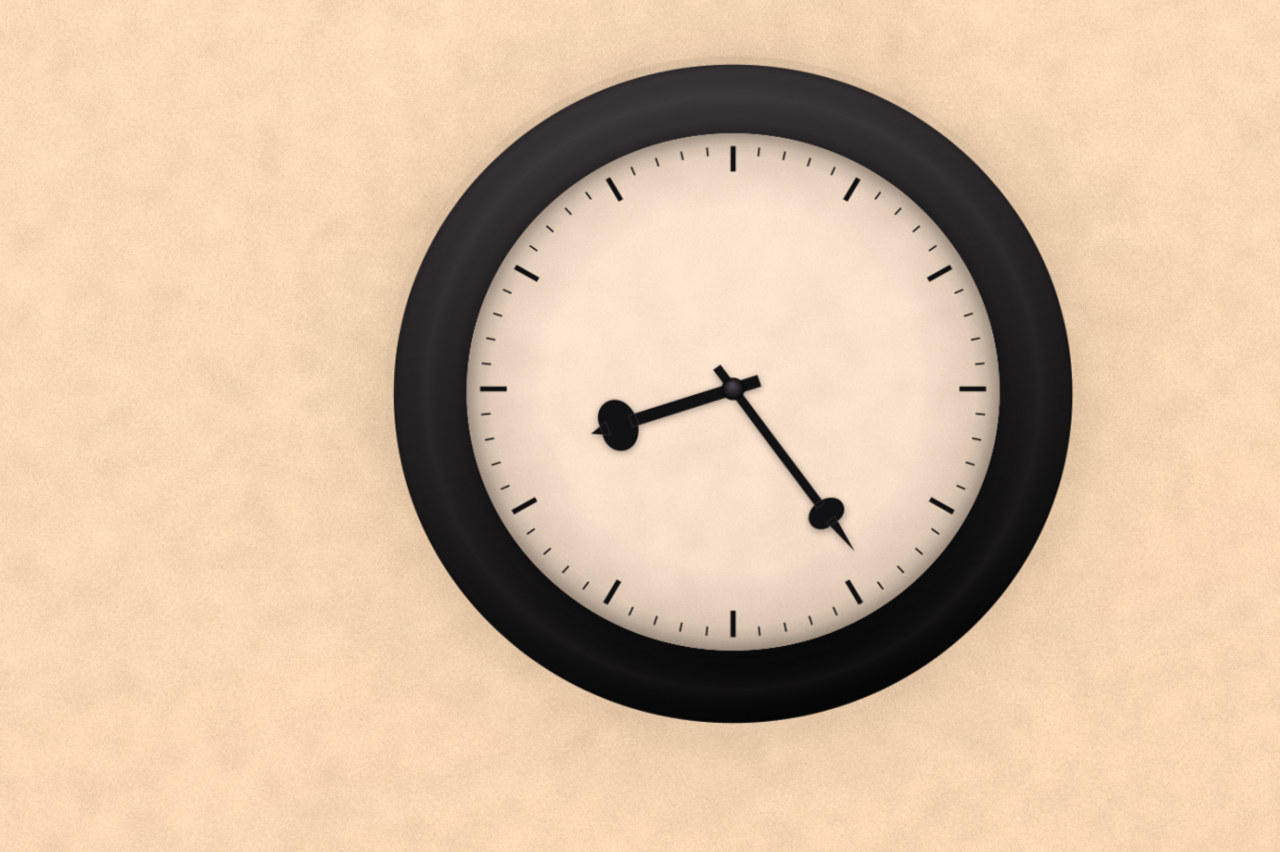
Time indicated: 8:24
